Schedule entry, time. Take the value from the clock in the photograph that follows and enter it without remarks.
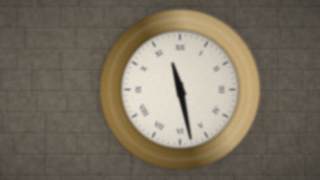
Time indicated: 11:28
